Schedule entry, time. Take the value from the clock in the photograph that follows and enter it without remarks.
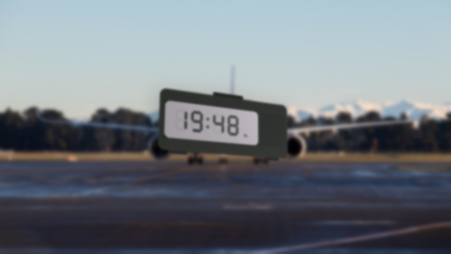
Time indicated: 19:48
